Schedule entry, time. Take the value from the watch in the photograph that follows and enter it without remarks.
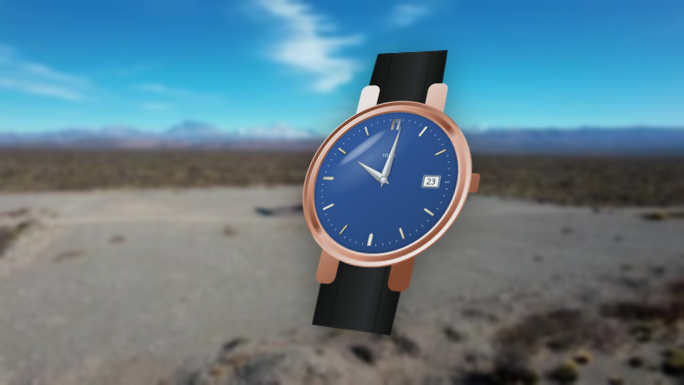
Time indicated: 10:01
